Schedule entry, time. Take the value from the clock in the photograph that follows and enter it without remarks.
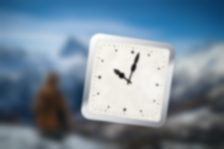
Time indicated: 10:02
